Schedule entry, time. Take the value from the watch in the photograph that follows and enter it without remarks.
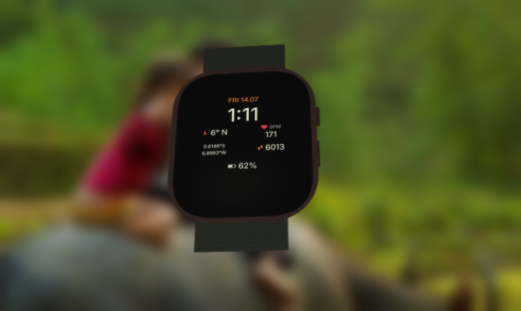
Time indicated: 1:11
